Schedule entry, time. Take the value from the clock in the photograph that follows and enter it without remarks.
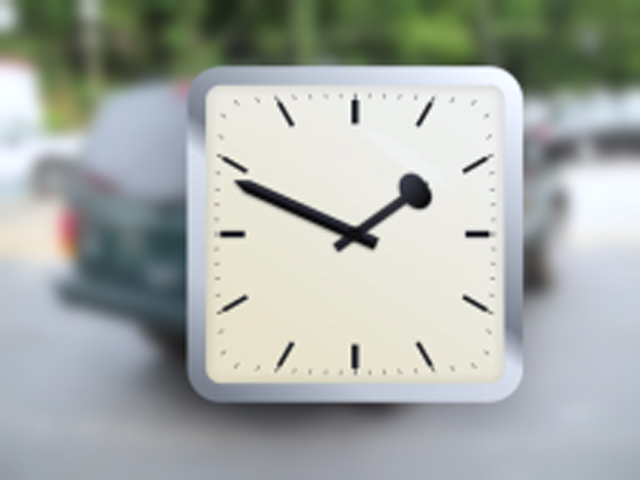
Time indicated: 1:49
